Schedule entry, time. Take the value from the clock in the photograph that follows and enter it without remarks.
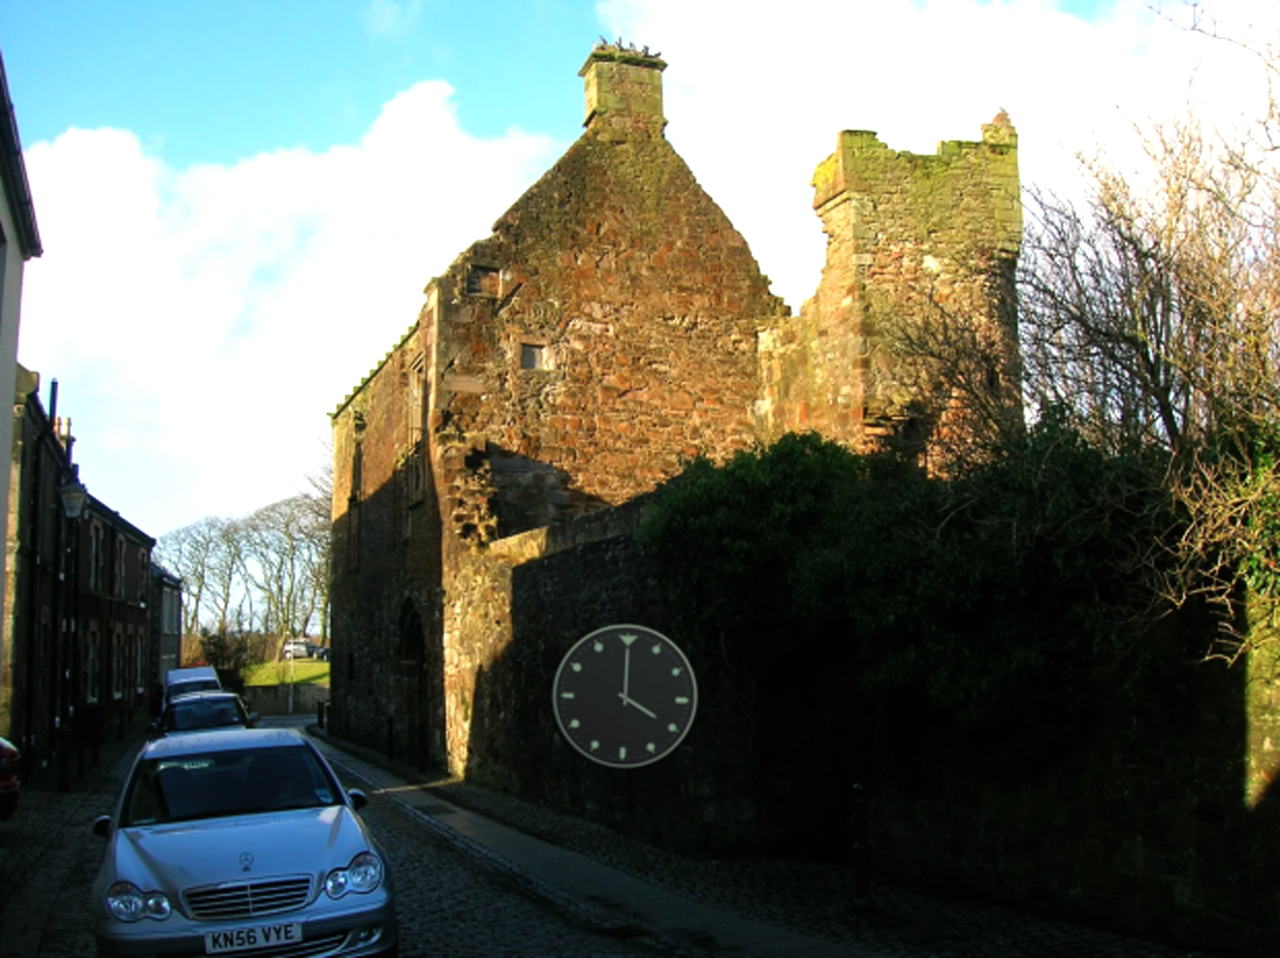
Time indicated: 4:00
